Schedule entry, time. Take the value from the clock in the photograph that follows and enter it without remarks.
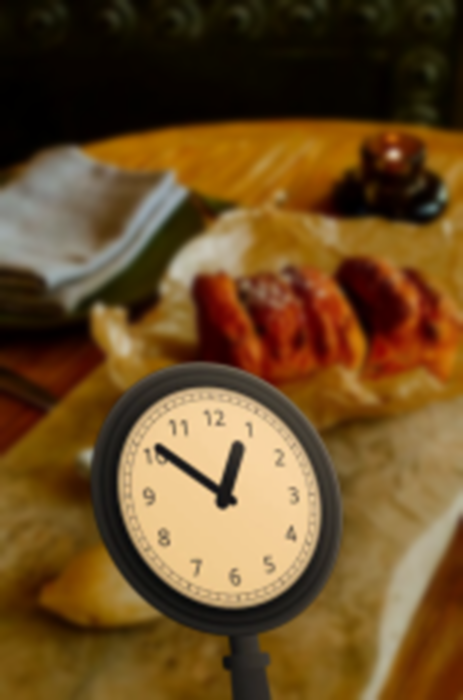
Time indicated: 12:51
